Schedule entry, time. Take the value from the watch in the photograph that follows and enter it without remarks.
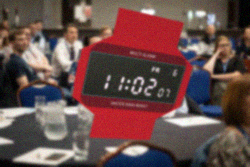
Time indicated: 11:02
